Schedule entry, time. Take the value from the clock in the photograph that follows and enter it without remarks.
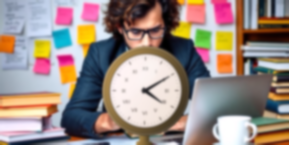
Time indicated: 4:10
